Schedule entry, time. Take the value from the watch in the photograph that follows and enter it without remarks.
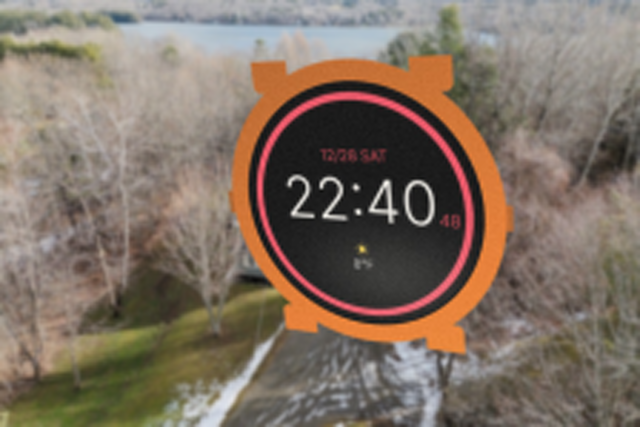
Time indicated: 22:40
